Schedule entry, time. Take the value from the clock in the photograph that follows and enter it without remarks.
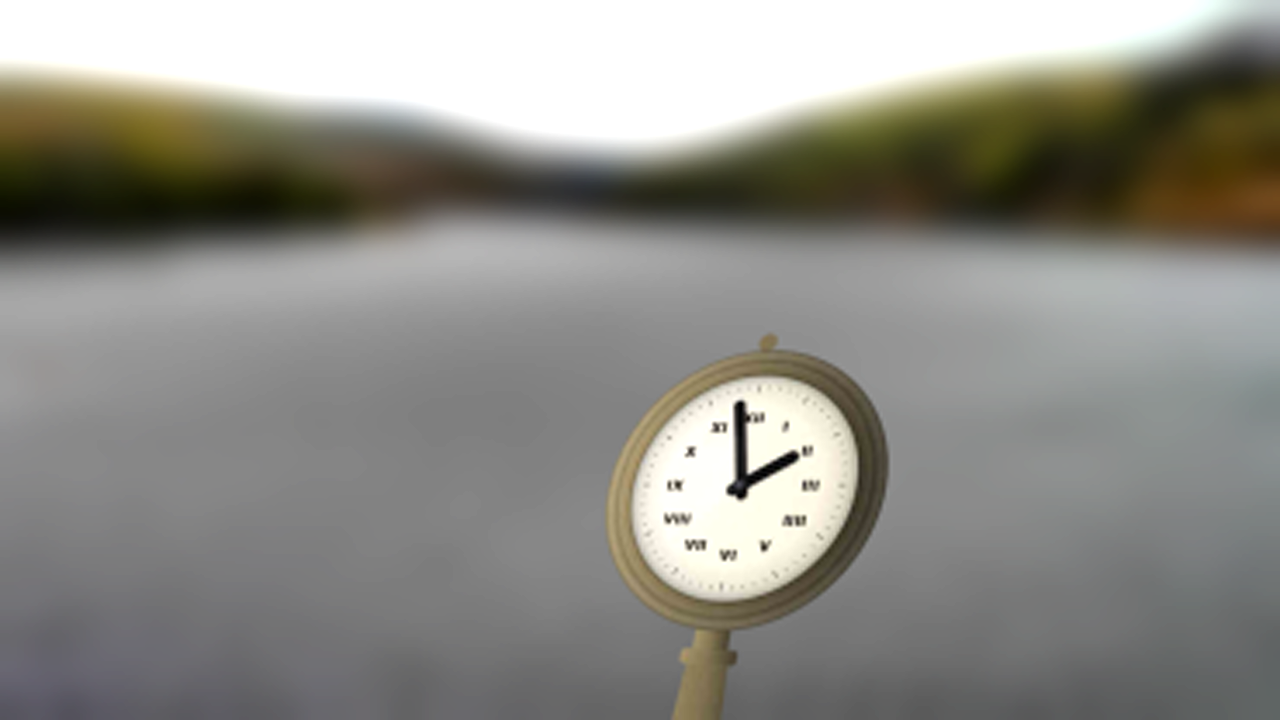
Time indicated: 1:58
